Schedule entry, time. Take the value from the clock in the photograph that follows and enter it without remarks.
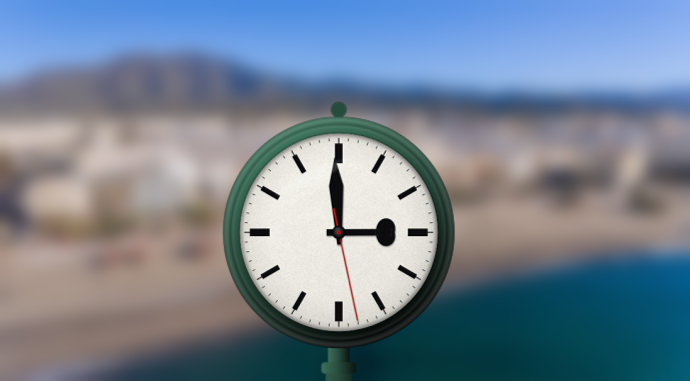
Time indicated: 2:59:28
